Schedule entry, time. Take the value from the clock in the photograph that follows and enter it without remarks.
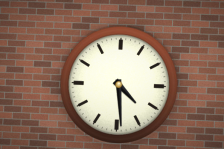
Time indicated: 4:29
